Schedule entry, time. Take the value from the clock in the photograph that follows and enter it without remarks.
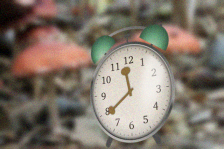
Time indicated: 11:39
